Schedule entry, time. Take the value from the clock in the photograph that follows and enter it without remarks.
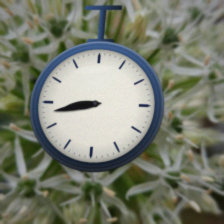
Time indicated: 8:43
